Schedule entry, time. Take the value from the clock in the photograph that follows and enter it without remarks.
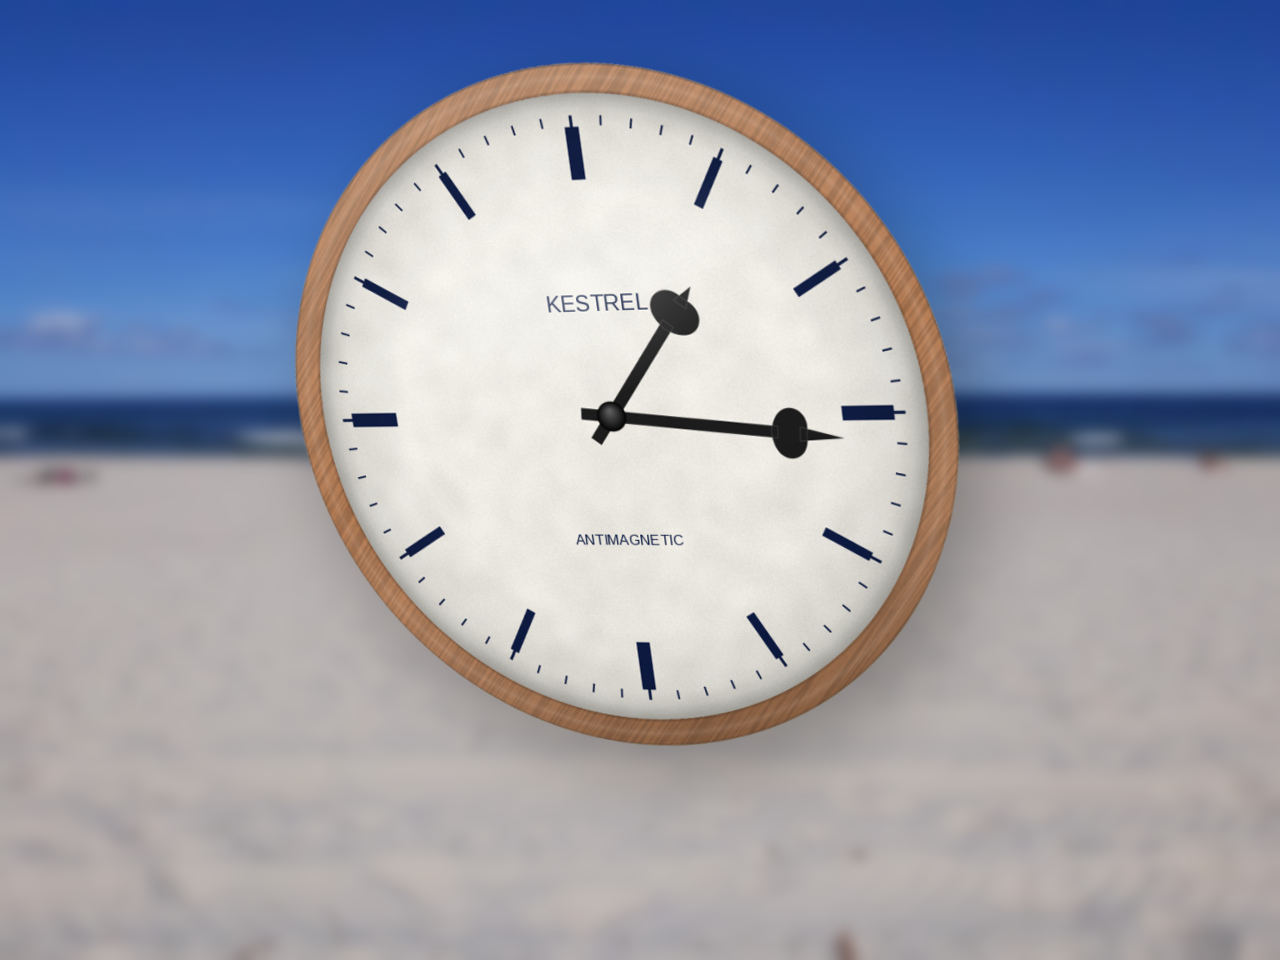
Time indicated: 1:16
